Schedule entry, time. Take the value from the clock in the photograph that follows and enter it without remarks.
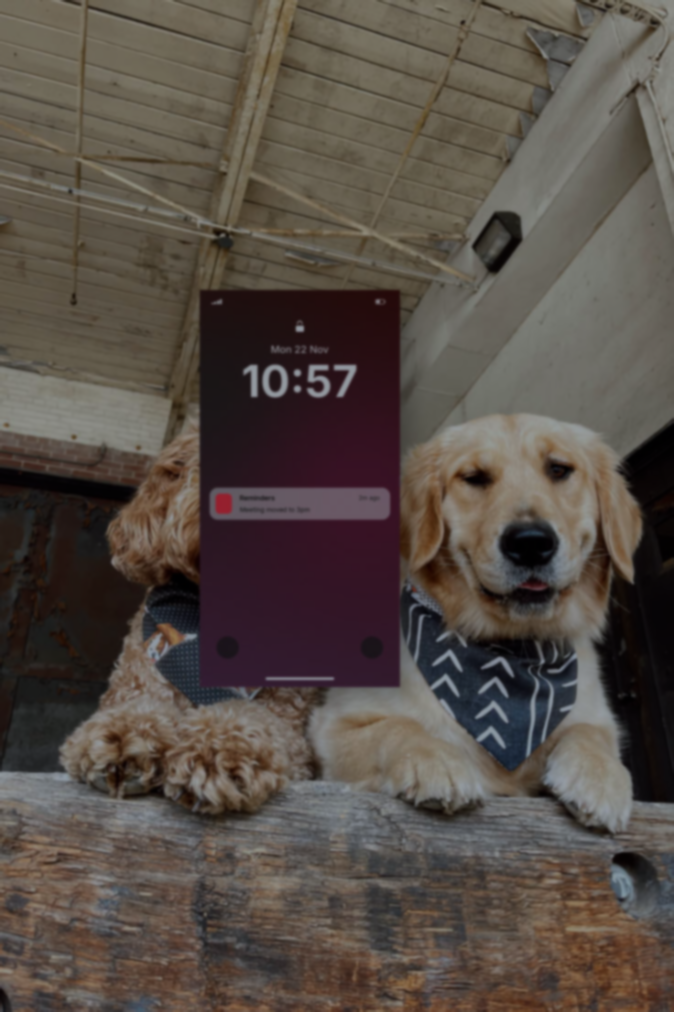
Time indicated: 10:57
